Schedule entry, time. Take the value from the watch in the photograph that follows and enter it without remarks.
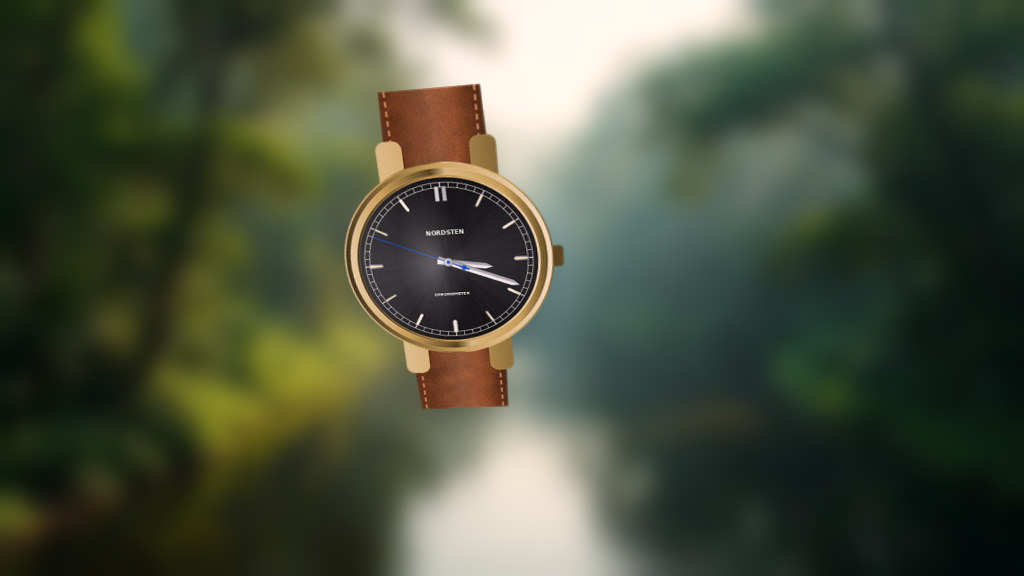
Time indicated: 3:18:49
